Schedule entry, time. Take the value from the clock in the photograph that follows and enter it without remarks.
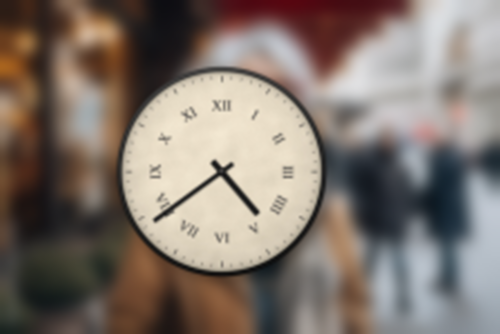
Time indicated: 4:39
